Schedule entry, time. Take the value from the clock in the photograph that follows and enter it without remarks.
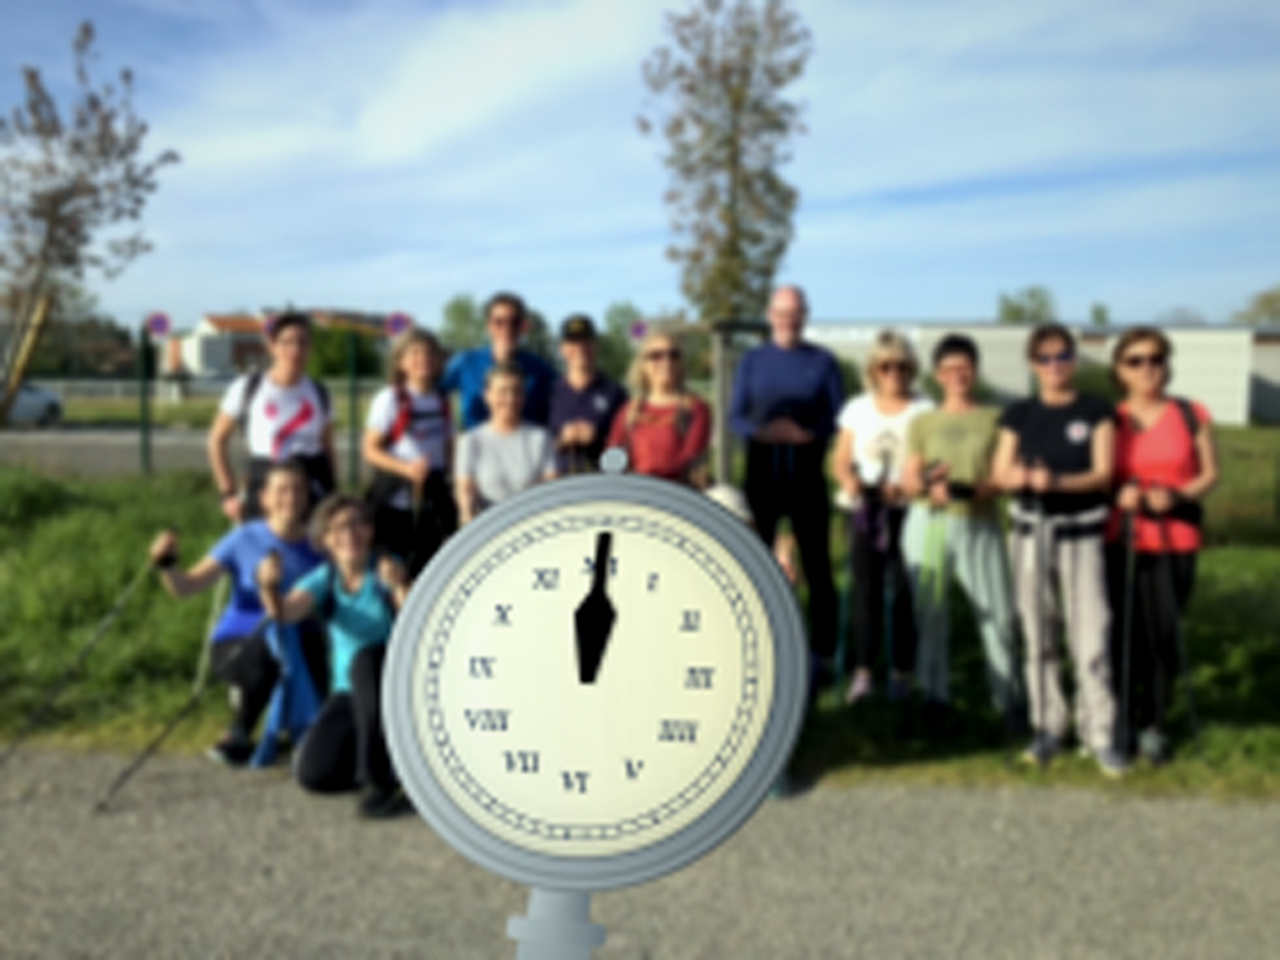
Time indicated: 12:00
